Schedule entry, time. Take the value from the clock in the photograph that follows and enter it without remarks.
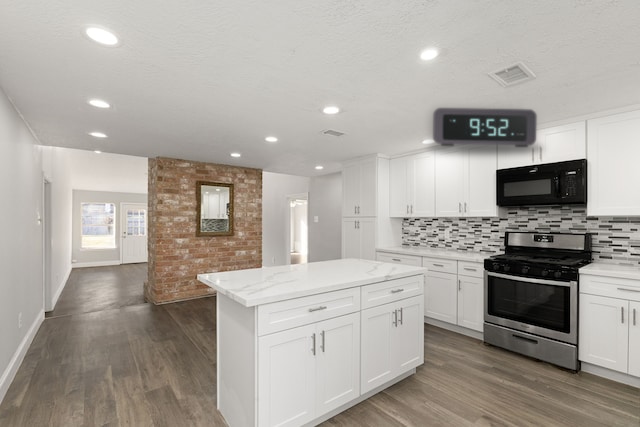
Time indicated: 9:52
